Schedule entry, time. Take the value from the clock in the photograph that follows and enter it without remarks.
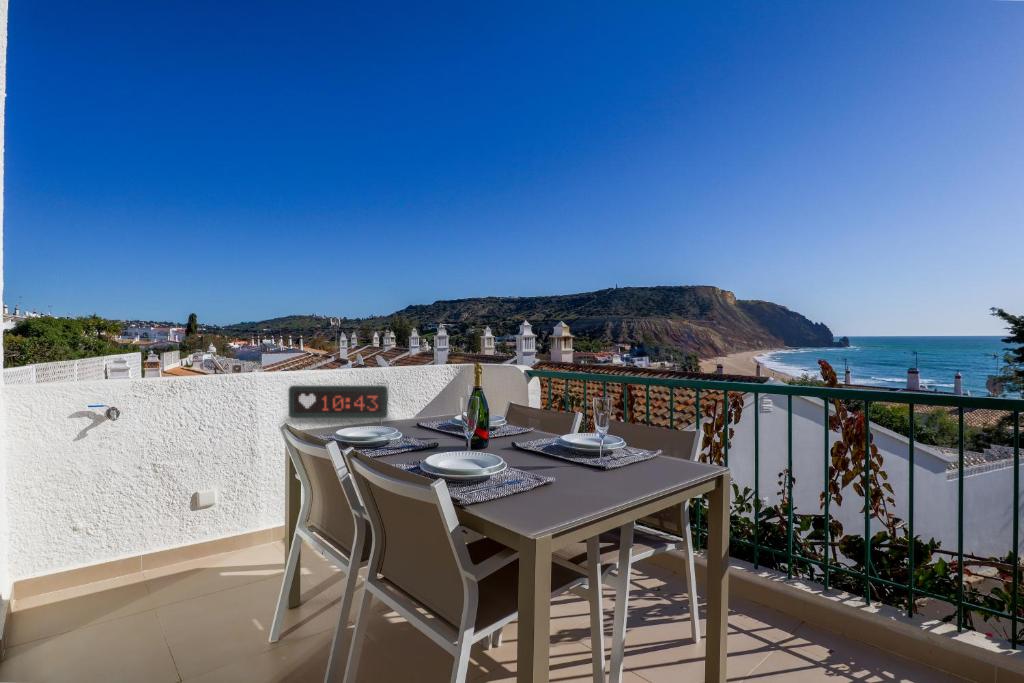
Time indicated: 10:43
